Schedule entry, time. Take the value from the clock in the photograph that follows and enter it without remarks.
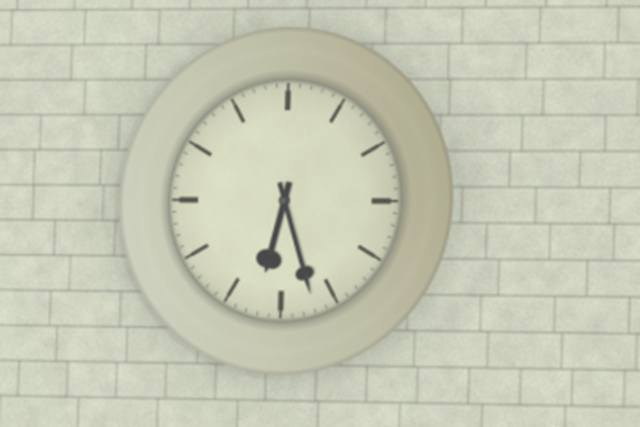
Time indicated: 6:27
